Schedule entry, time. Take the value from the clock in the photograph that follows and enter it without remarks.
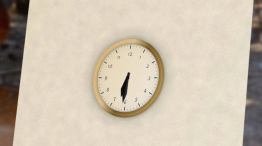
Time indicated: 6:31
